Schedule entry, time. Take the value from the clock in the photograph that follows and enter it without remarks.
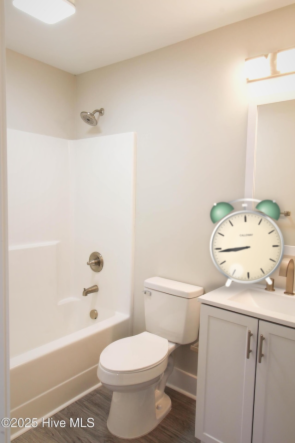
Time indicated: 8:44
